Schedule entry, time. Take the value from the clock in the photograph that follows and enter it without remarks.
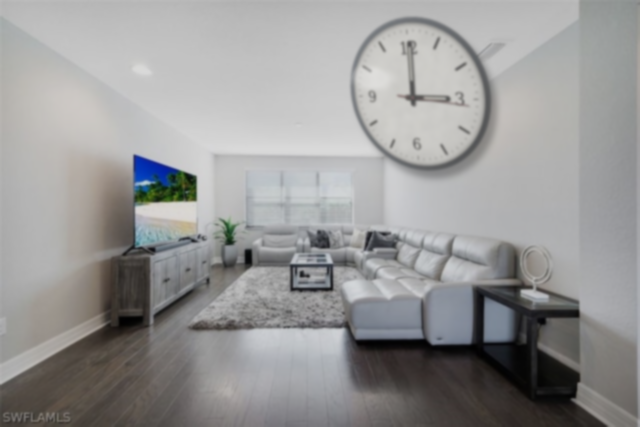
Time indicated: 3:00:16
